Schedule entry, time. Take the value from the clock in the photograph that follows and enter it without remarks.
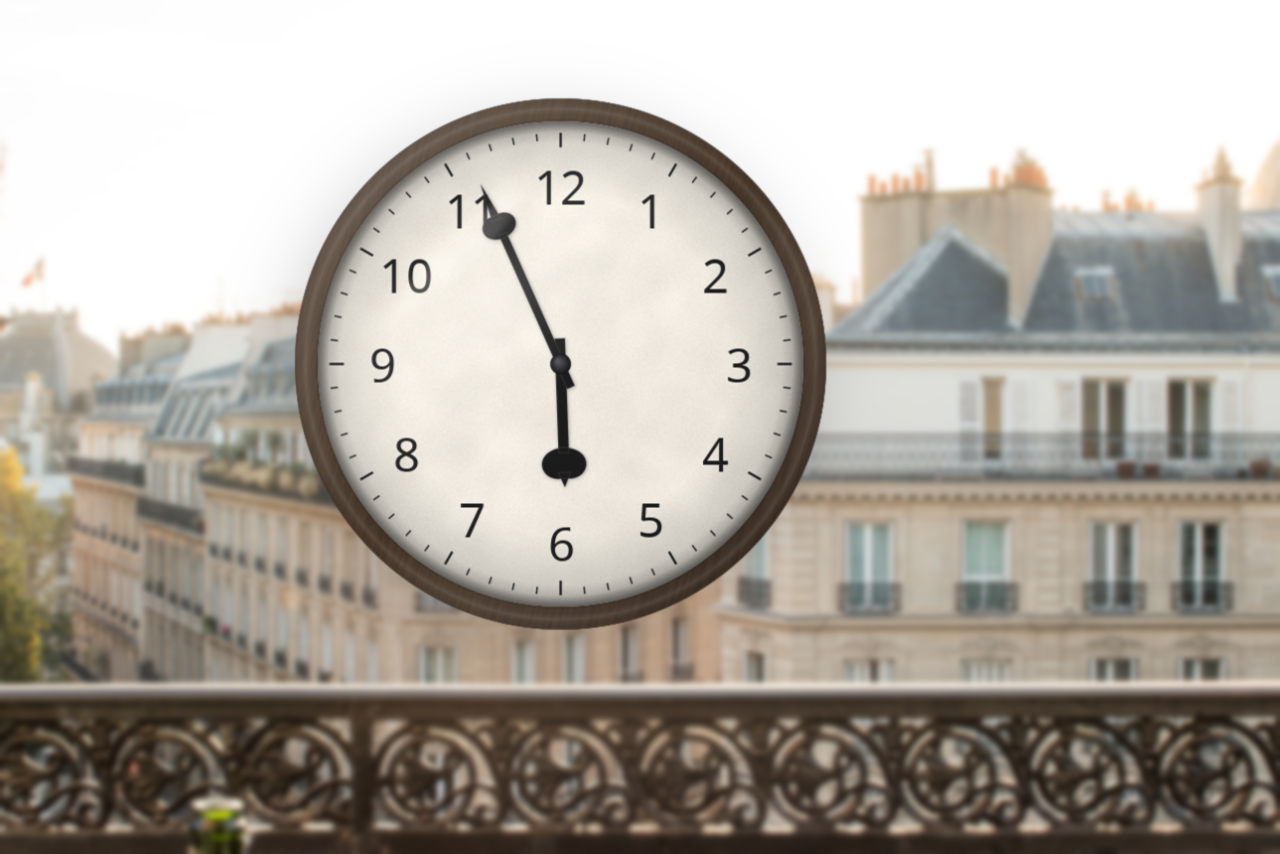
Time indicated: 5:56
